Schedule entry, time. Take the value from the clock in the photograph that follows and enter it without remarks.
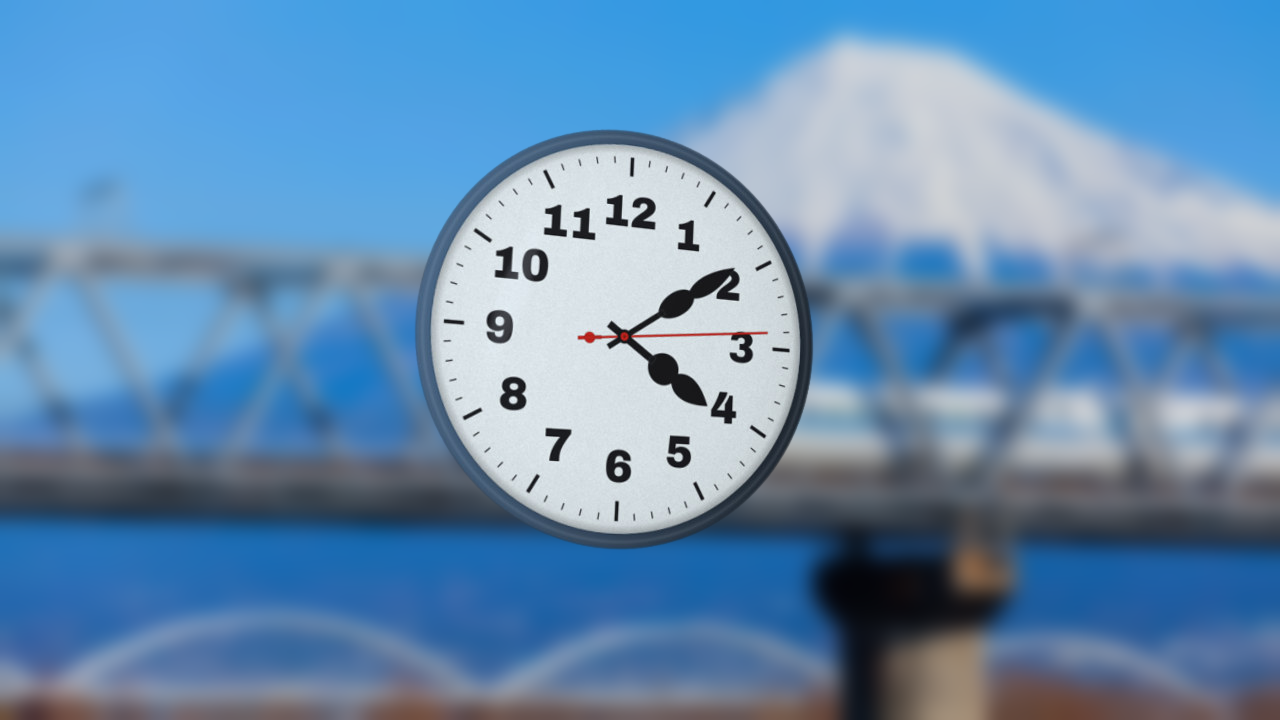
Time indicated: 4:09:14
